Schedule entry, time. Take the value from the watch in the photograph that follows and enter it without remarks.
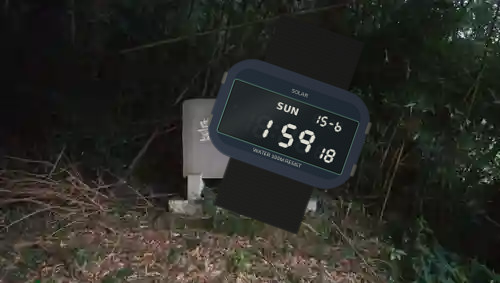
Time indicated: 1:59:18
